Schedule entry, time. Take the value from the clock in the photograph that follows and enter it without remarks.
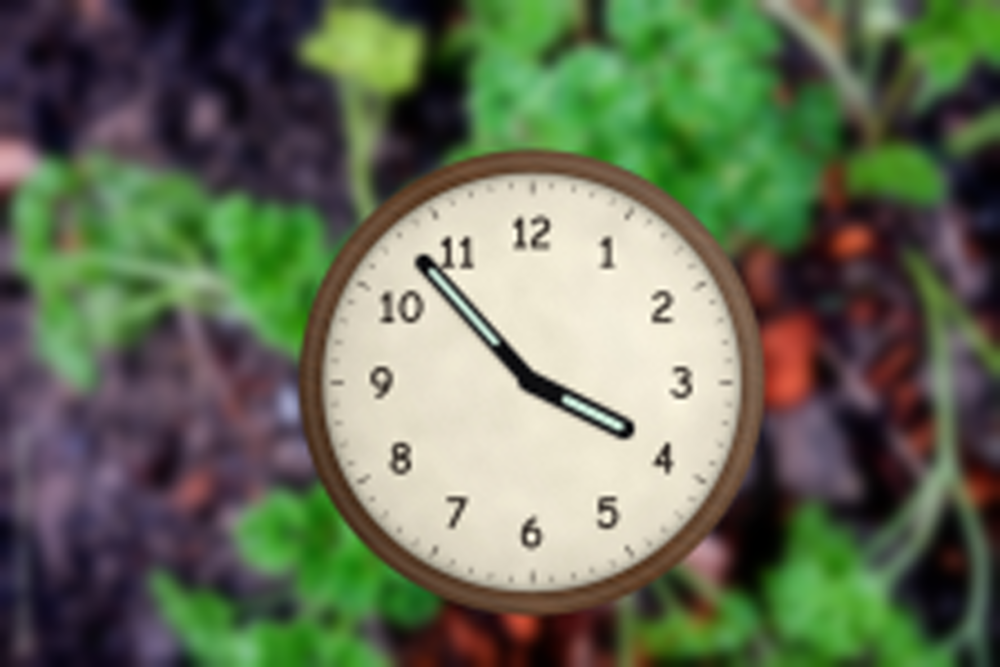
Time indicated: 3:53
